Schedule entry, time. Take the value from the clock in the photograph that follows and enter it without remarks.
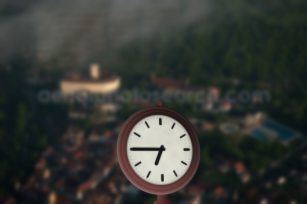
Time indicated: 6:45
